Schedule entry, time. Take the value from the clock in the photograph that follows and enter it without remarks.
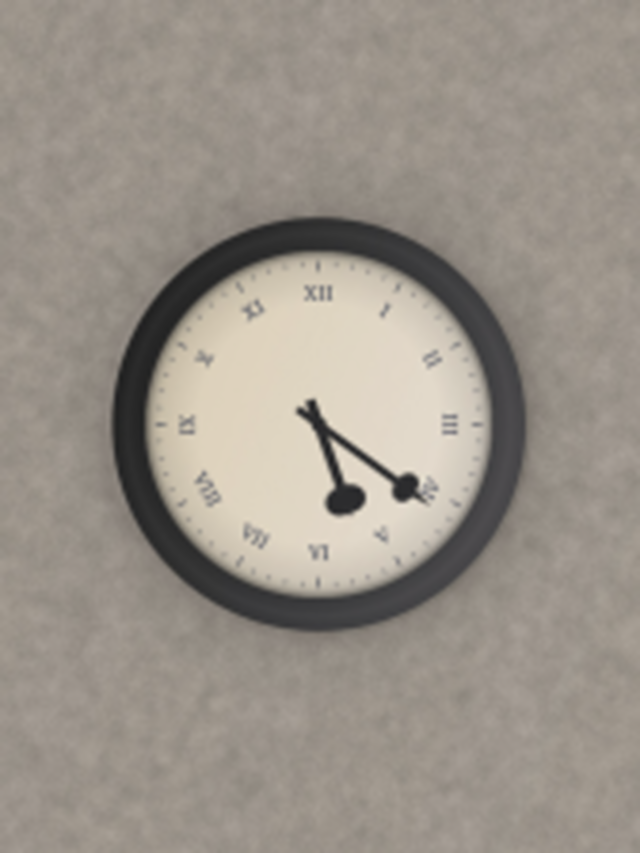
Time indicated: 5:21
